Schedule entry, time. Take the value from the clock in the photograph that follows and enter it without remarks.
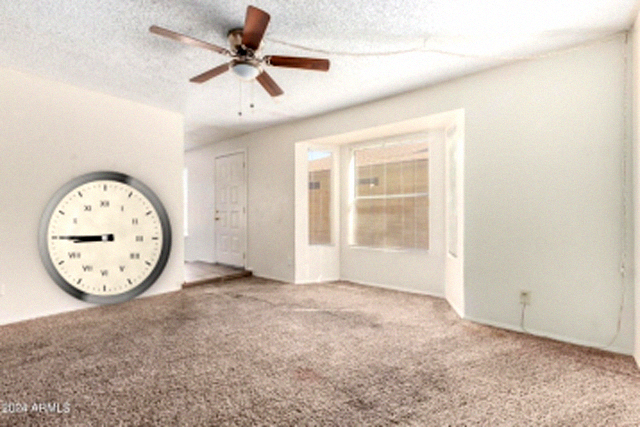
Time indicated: 8:45
